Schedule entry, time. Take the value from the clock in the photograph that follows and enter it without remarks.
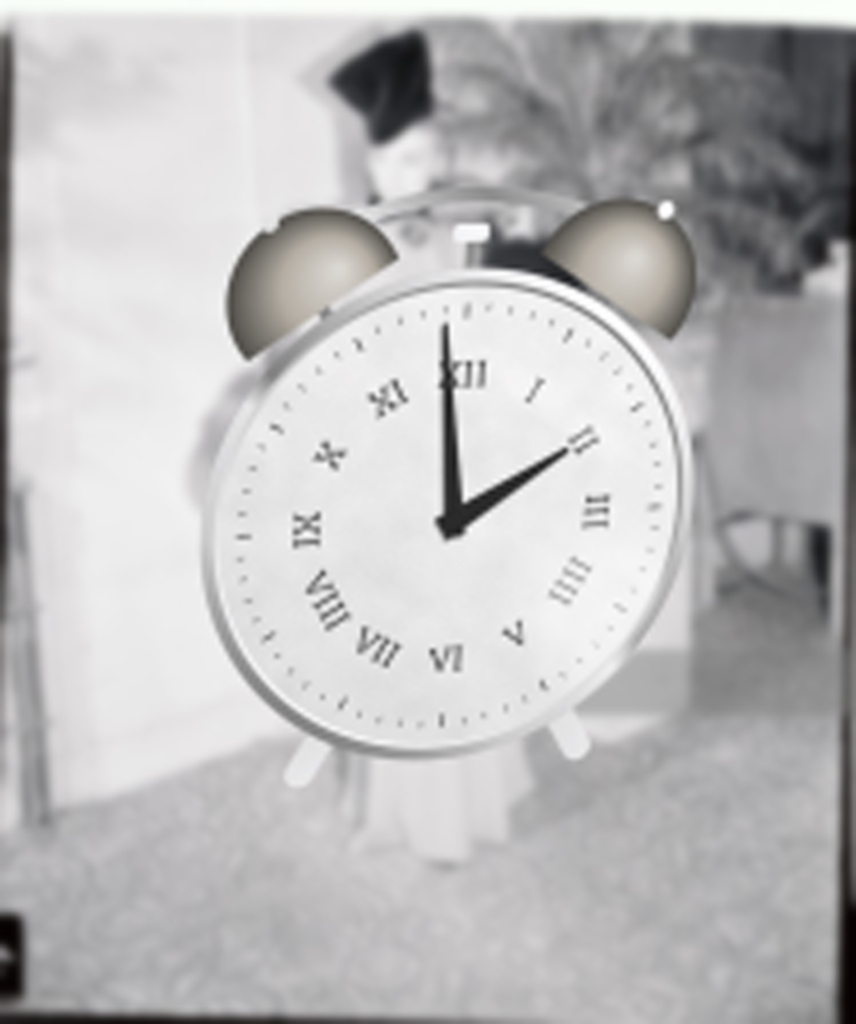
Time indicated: 1:59
